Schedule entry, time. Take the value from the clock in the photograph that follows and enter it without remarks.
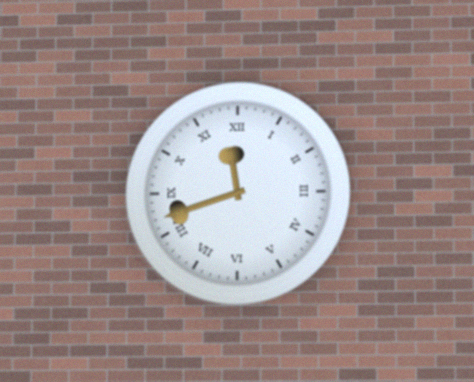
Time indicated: 11:42
